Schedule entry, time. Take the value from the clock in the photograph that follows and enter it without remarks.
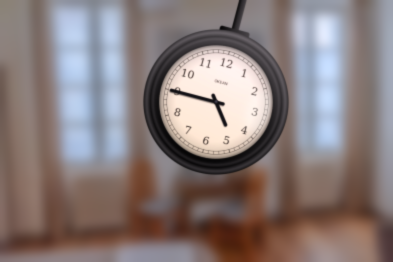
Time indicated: 4:45
